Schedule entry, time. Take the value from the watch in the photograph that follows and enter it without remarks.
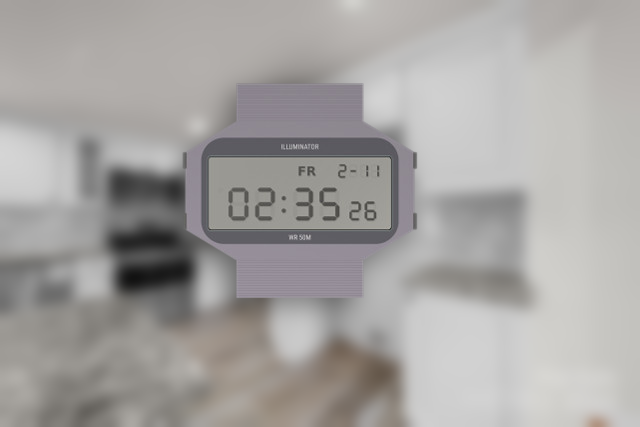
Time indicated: 2:35:26
